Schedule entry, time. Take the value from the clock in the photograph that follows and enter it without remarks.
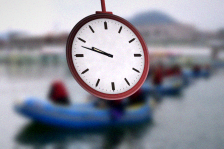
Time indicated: 9:48
